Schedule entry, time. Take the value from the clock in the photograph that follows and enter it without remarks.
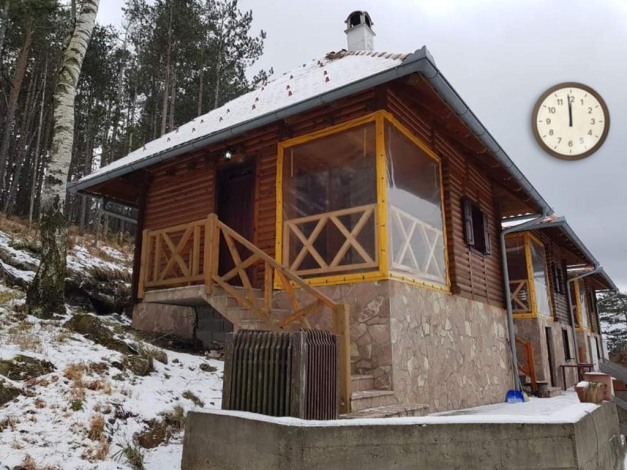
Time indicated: 11:59
